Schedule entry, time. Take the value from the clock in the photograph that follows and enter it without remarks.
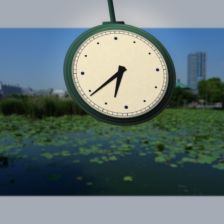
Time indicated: 6:39
